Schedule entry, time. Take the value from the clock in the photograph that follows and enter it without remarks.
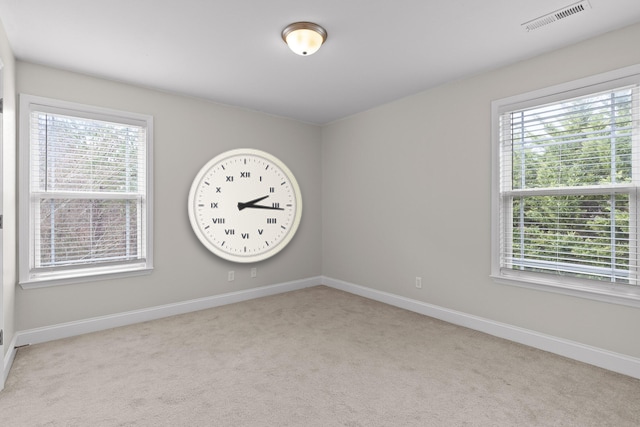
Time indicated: 2:16
